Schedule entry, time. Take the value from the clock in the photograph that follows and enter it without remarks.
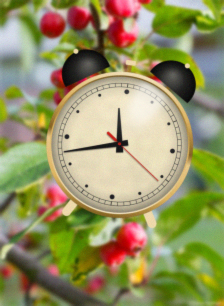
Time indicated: 11:42:21
